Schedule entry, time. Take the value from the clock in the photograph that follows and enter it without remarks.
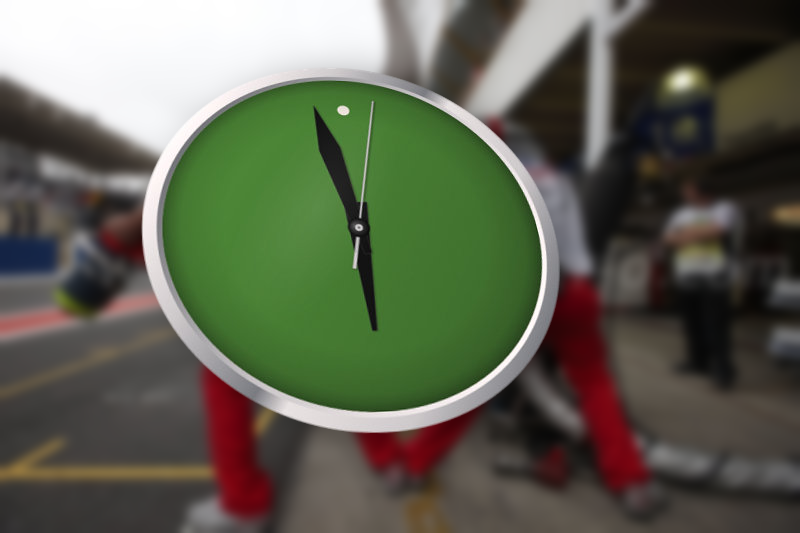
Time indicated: 5:58:02
